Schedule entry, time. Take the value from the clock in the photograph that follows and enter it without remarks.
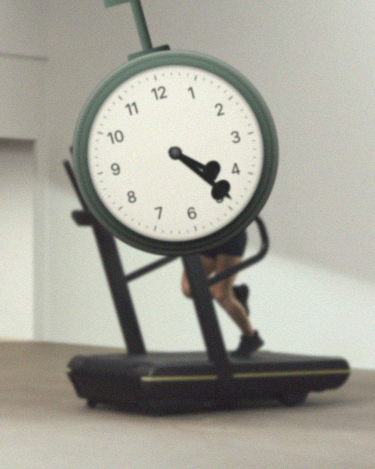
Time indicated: 4:24
